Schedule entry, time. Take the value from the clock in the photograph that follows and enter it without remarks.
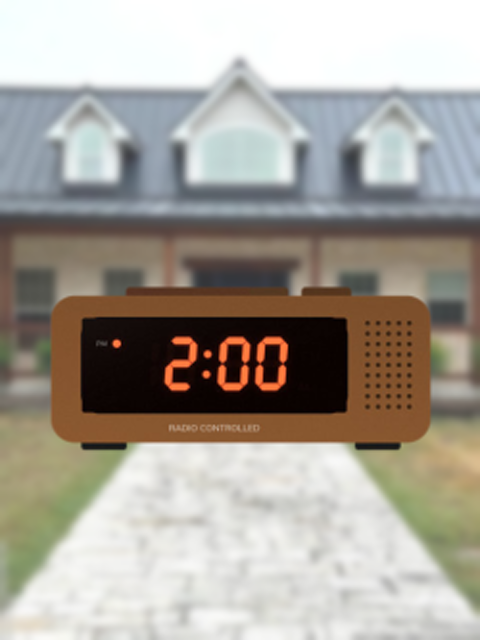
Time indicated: 2:00
